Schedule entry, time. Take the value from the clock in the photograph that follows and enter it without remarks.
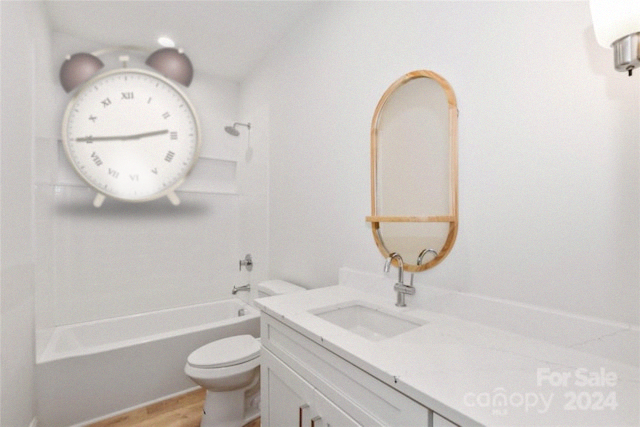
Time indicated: 2:45
